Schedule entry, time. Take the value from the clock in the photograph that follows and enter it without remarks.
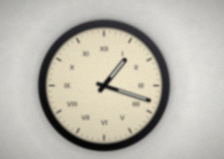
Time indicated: 1:18
